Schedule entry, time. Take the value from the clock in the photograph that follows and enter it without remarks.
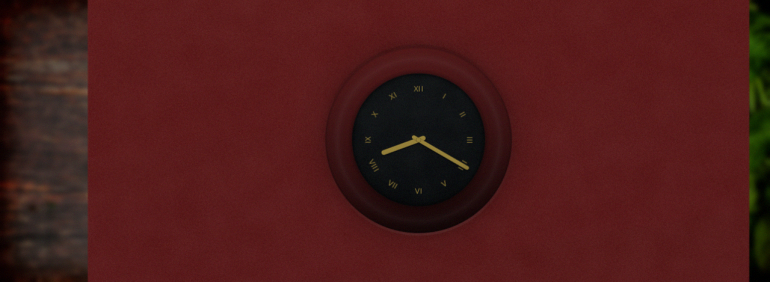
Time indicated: 8:20
